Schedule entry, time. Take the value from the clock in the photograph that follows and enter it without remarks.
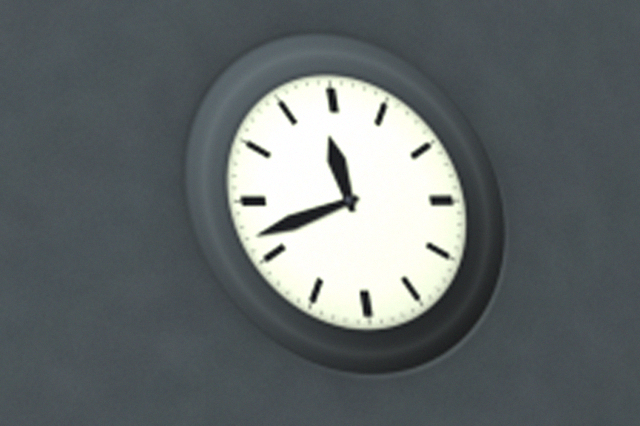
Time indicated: 11:42
